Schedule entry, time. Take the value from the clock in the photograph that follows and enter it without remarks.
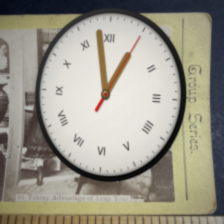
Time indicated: 12:58:05
